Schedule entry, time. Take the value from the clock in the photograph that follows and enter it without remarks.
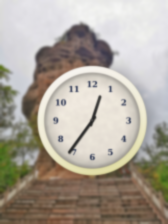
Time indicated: 12:36
